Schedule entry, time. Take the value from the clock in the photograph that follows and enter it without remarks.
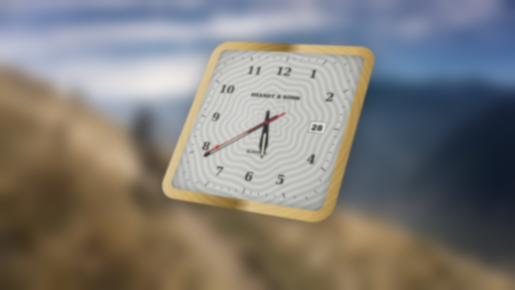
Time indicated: 5:38:39
